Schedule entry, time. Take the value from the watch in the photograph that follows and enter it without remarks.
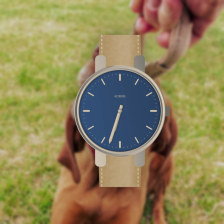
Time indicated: 6:33
